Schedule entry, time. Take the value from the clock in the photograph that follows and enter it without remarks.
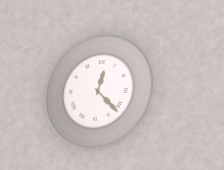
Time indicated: 12:22
